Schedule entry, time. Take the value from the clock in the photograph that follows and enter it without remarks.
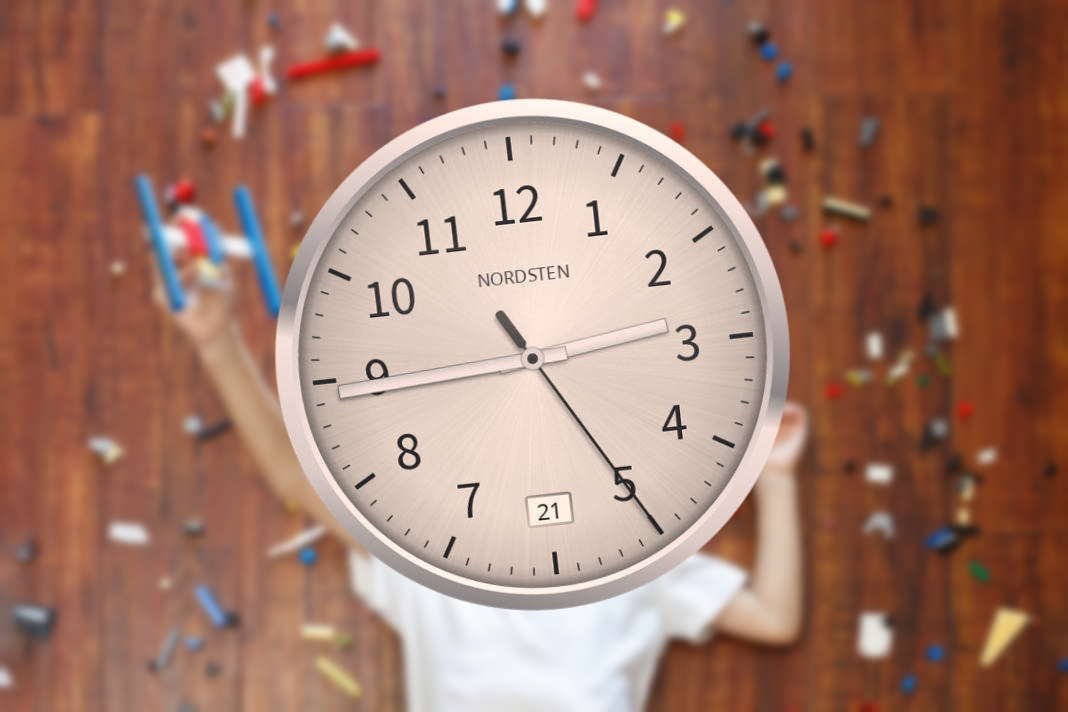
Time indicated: 2:44:25
